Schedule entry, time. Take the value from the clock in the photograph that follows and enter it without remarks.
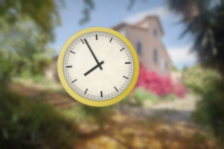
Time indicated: 7:56
